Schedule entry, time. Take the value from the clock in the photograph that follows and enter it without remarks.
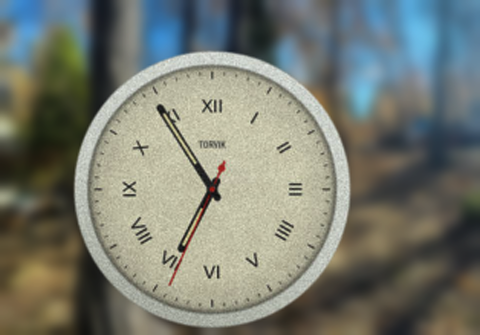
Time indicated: 6:54:34
